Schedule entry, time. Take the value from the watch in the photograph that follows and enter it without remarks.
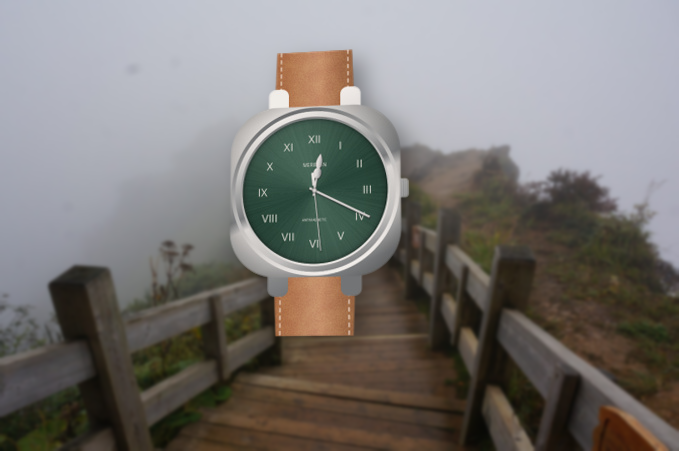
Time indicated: 12:19:29
